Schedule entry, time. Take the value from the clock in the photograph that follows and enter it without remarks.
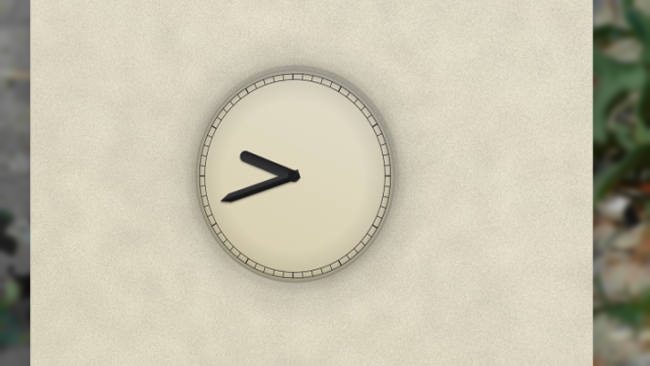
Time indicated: 9:42
